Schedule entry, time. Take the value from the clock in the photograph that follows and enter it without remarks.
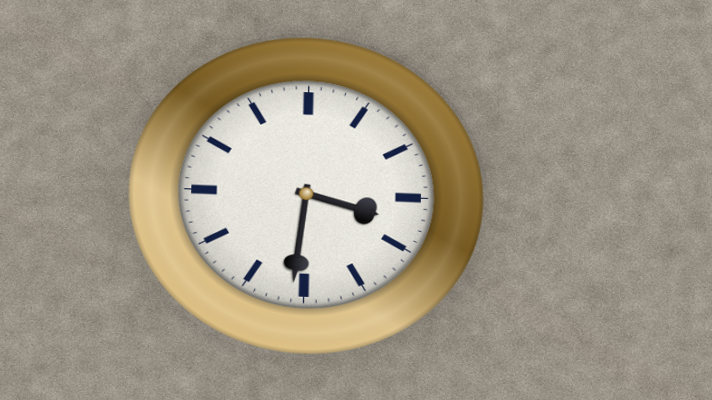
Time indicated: 3:31
